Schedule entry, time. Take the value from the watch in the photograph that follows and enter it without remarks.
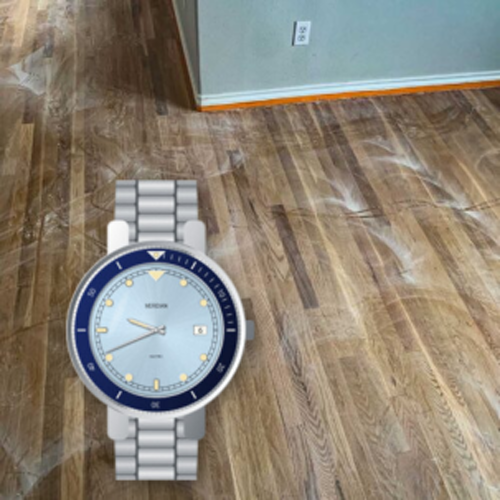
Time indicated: 9:41
